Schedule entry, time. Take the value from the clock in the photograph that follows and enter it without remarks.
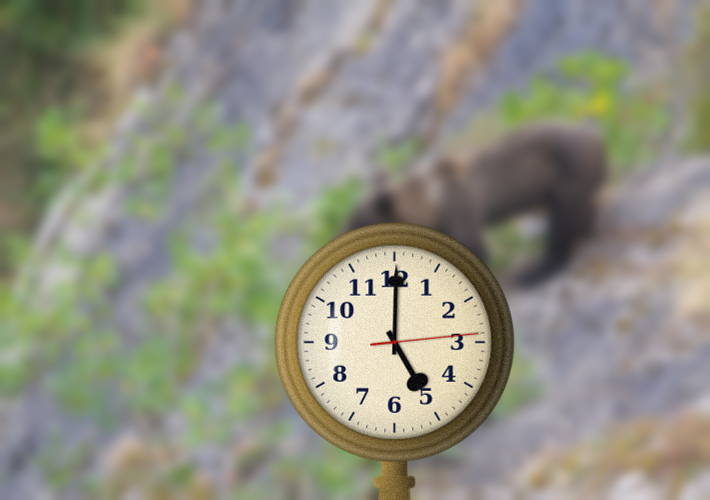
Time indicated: 5:00:14
